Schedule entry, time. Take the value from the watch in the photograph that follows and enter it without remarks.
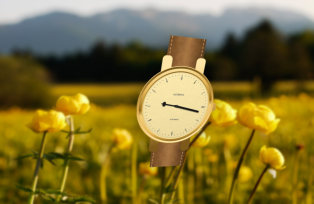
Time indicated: 9:17
